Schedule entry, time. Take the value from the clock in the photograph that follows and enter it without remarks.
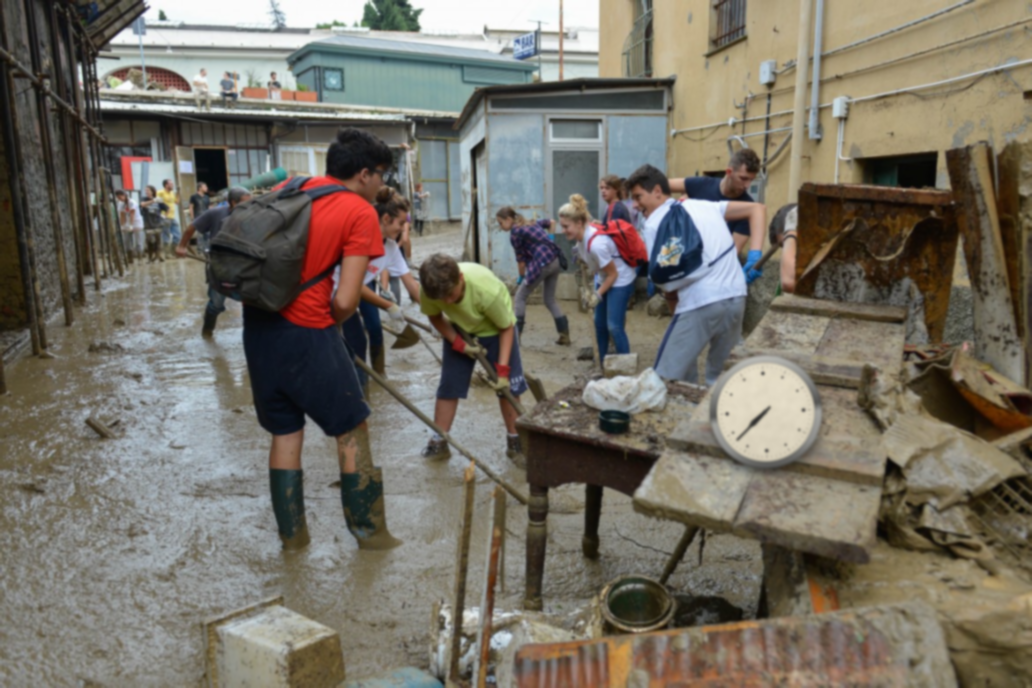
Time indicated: 7:38
